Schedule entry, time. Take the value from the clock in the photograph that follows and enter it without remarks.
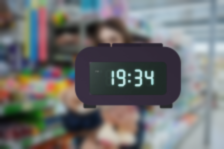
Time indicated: 19:34
